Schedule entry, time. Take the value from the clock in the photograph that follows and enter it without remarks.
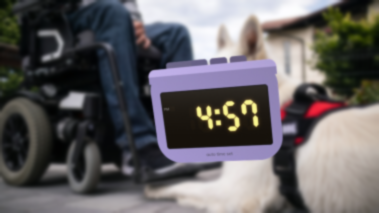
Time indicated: 4:57
